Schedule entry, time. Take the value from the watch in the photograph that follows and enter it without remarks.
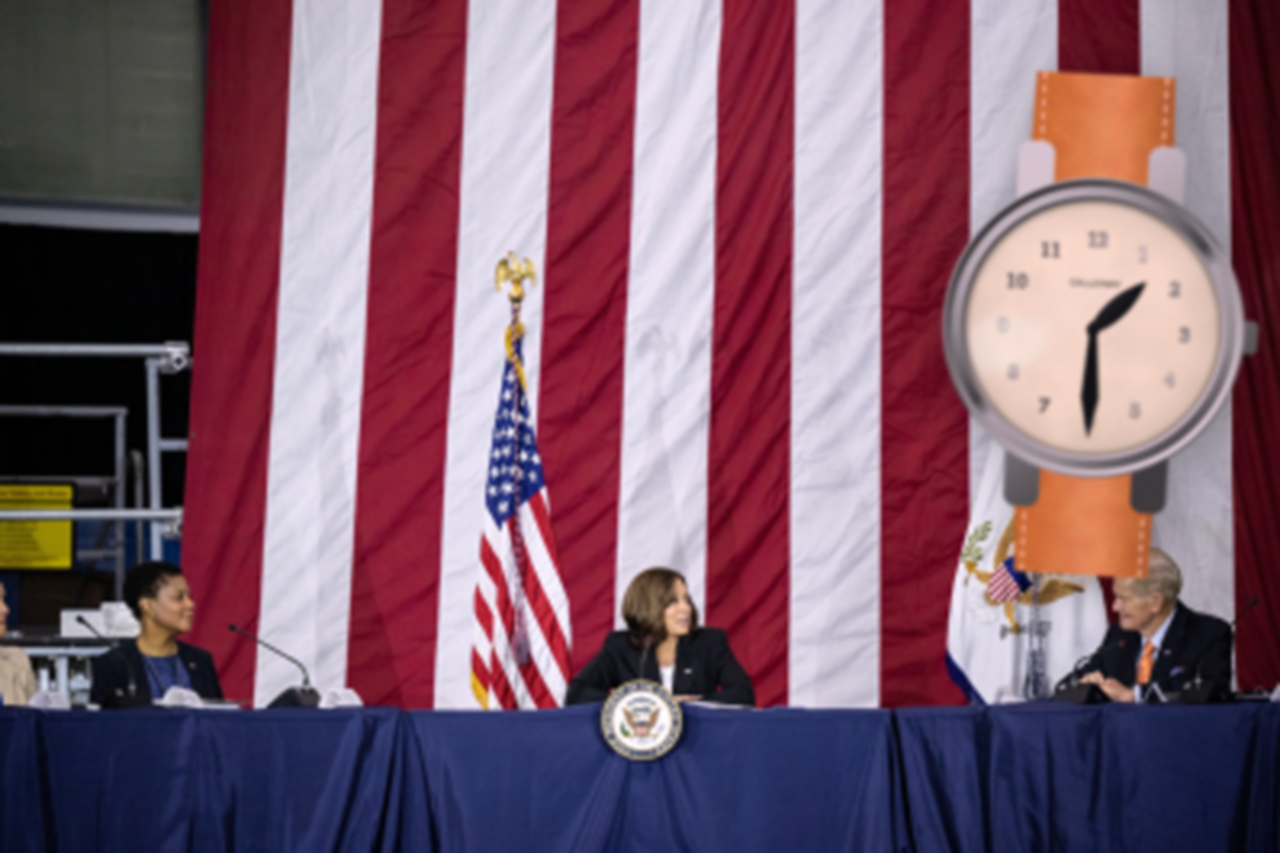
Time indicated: 1:30
